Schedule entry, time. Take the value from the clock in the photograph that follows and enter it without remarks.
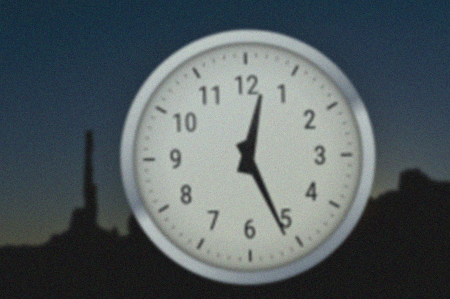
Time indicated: 12:26
